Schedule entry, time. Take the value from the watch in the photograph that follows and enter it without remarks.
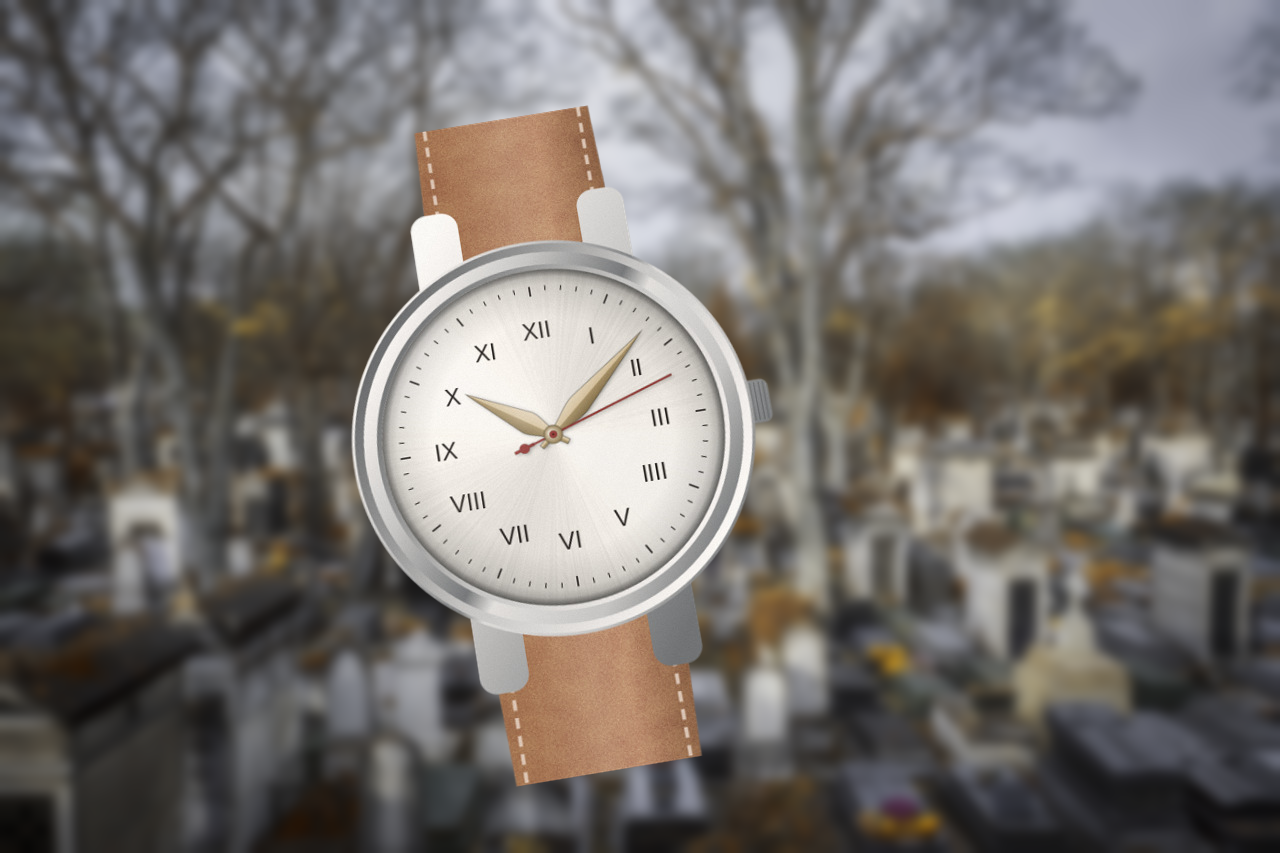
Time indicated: 10:08:12
